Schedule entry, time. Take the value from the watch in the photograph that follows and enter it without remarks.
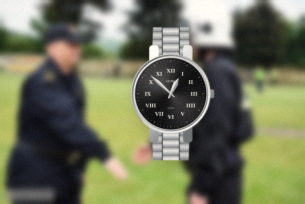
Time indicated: 12:52
